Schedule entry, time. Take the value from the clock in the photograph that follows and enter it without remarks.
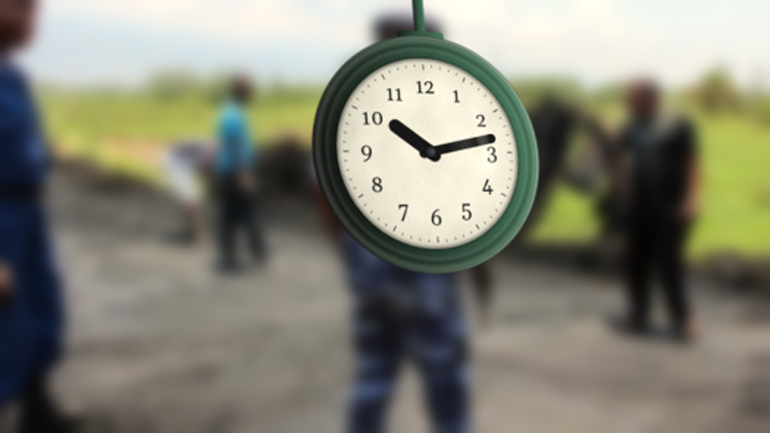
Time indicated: 10:13
